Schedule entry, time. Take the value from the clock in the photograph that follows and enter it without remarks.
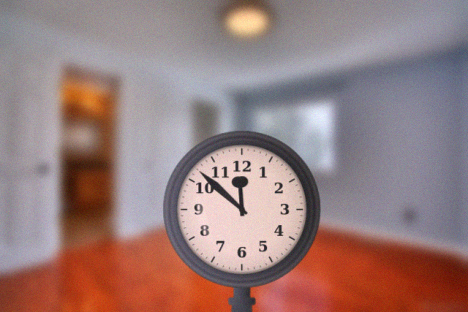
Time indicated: 11:52
